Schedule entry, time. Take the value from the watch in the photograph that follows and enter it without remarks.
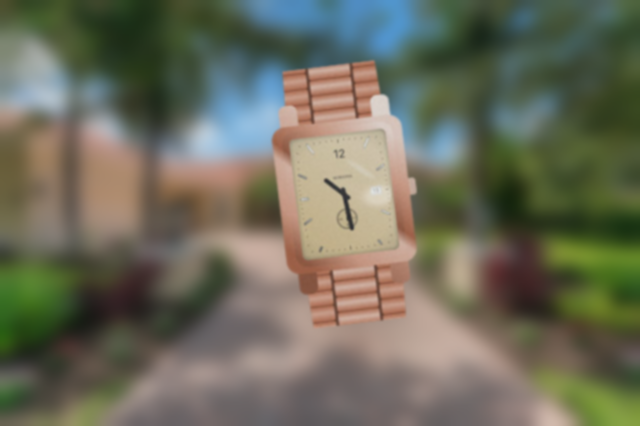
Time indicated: 10:29
